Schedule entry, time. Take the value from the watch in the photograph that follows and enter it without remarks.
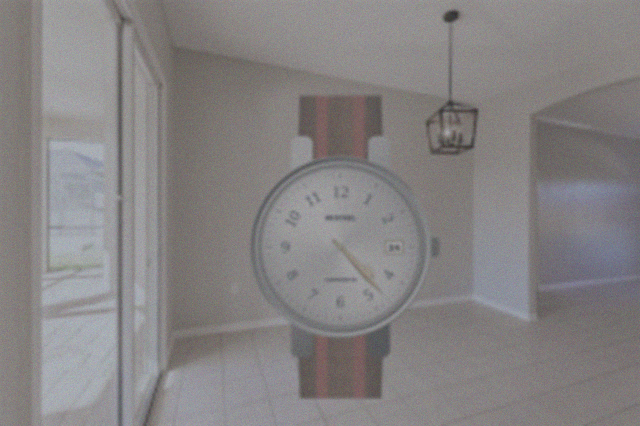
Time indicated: 4:23
